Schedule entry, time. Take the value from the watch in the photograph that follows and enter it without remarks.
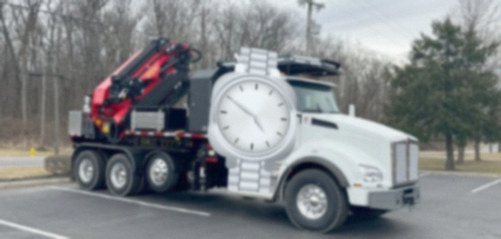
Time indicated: 4:50
